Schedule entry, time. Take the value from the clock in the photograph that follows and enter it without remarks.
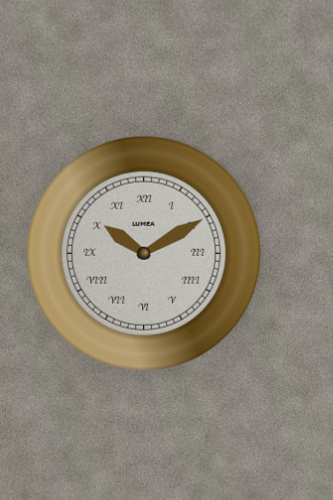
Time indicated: 10:10
